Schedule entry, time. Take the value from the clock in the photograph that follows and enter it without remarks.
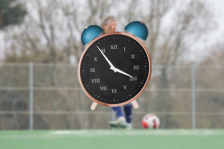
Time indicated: 3:54
